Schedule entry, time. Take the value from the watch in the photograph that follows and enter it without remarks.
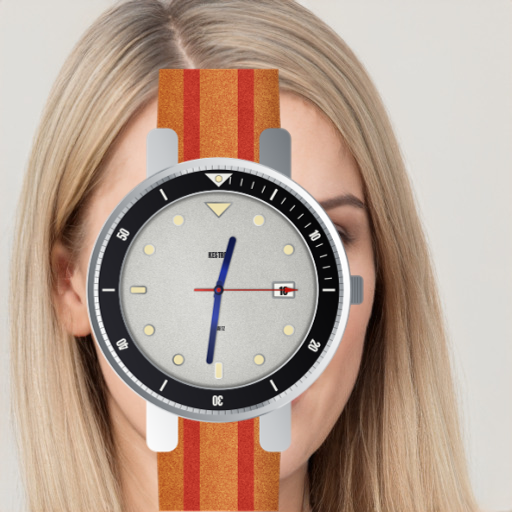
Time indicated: 12:31:15
